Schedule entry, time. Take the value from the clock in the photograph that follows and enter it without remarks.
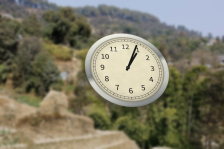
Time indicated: 1:04
